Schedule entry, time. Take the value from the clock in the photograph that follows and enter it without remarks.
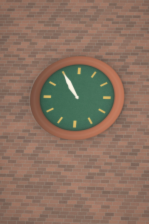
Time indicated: 10:55
